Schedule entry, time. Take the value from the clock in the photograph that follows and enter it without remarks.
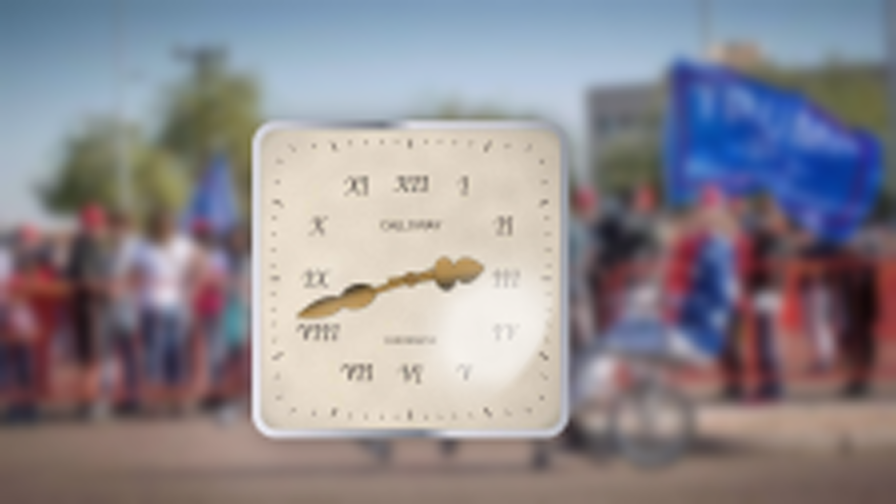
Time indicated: 2:42
